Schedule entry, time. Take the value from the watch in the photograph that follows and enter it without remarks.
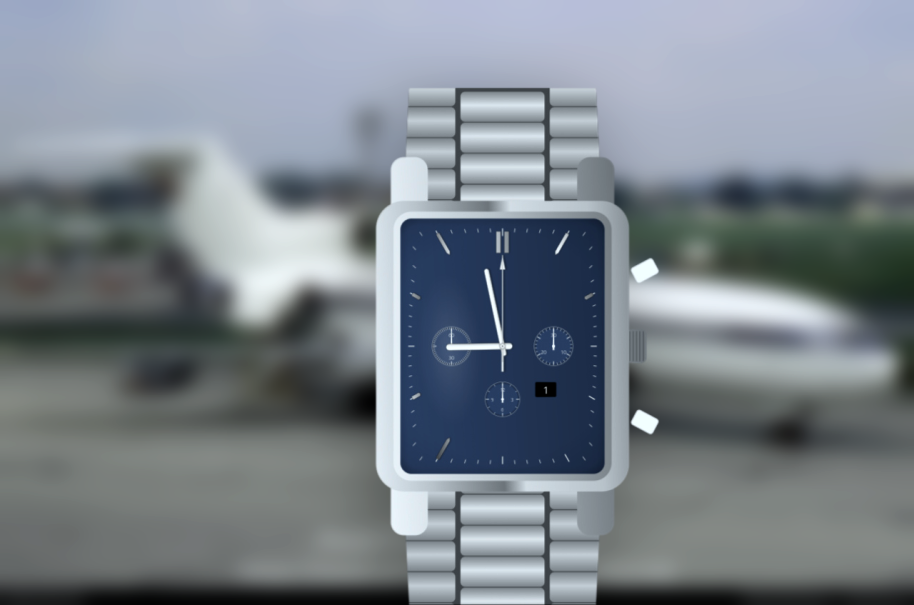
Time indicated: 8:58
